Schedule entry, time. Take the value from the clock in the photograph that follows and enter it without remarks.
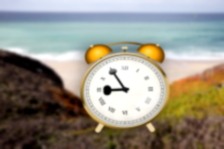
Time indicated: 8:55
